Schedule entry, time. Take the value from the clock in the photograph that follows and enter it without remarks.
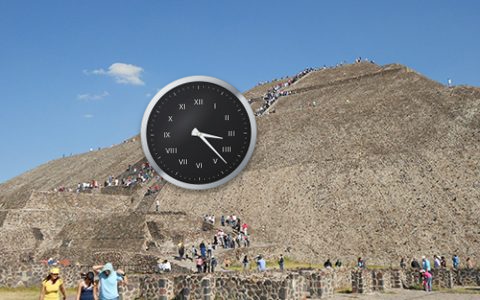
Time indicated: 3:23
